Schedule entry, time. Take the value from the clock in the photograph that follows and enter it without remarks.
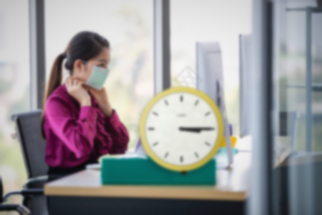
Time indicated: 3:15
